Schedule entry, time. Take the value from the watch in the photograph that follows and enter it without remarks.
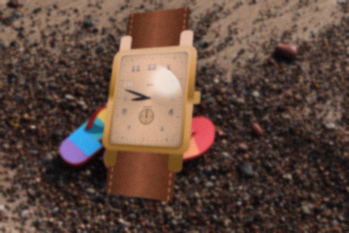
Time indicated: 8:48
